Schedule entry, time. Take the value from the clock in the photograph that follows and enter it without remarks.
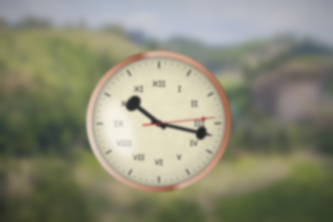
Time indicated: 10:17:14
